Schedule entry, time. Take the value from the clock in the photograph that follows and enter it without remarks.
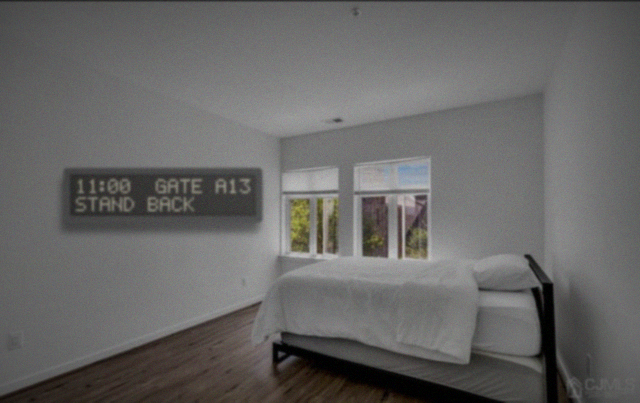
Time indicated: 11:00
